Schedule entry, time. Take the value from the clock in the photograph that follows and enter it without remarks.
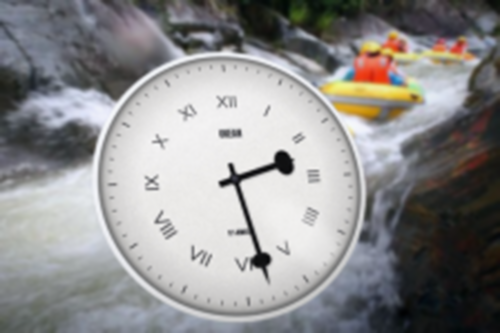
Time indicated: 2:28
